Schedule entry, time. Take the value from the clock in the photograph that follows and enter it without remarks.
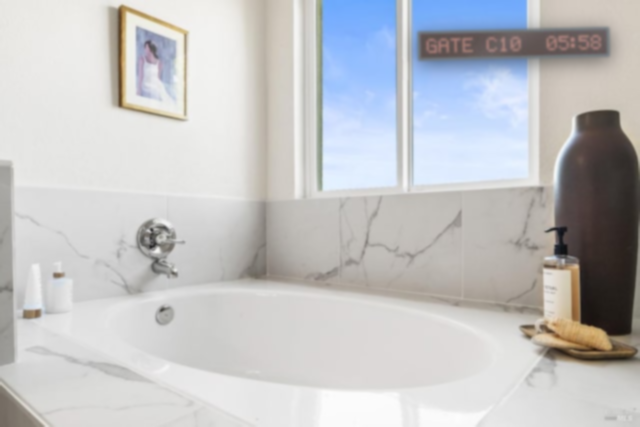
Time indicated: 5:58
